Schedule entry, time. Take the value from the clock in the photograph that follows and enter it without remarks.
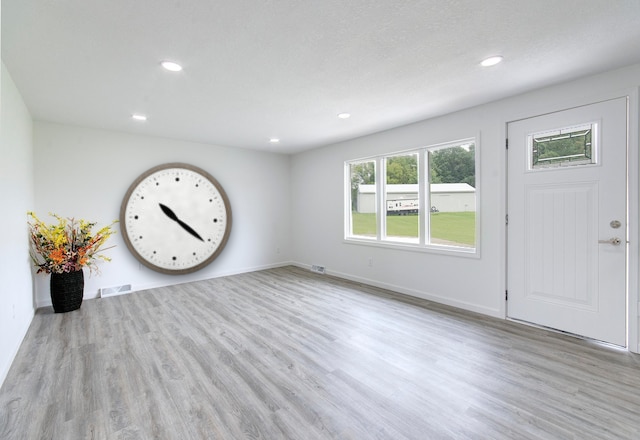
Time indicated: 10:21
